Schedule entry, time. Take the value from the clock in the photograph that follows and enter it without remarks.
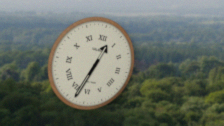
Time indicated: 12:33
